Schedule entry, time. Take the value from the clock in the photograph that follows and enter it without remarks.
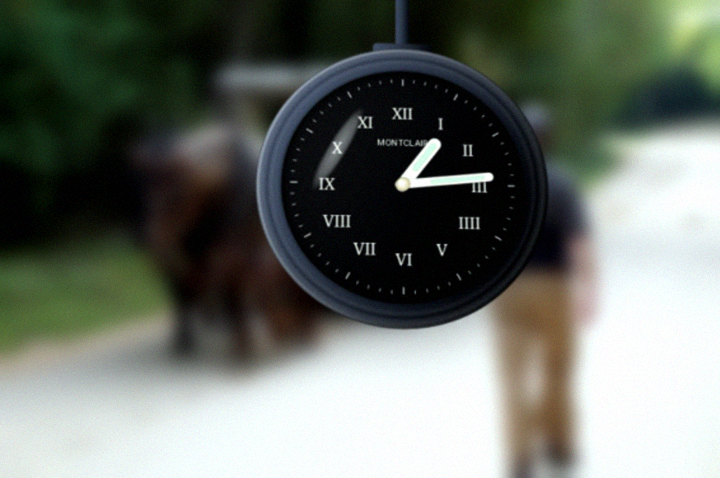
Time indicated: 1:14
